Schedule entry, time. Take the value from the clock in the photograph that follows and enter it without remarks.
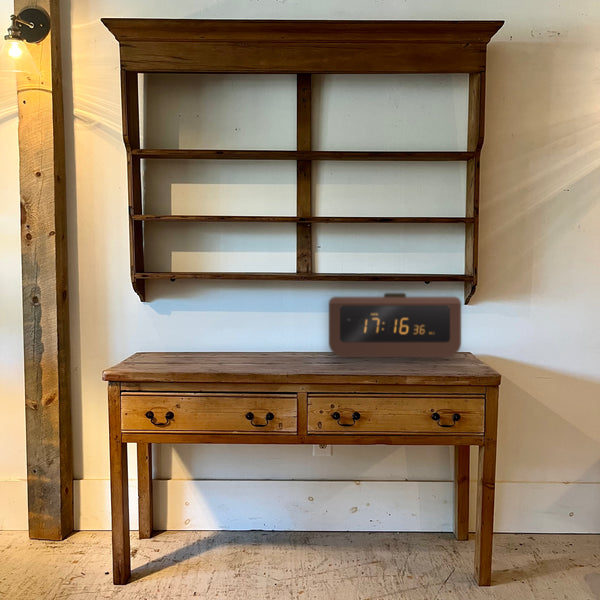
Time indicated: 17:16
